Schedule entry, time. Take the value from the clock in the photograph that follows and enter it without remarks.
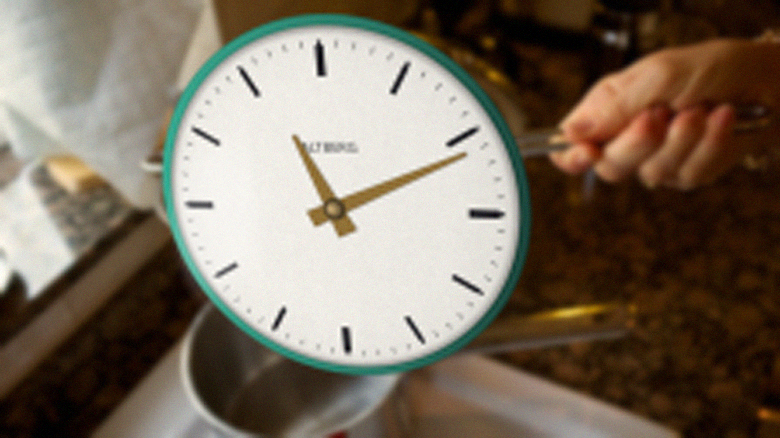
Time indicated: 11:11
